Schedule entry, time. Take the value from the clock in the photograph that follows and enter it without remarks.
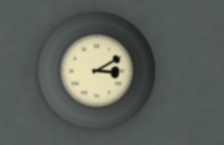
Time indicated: 3:10
